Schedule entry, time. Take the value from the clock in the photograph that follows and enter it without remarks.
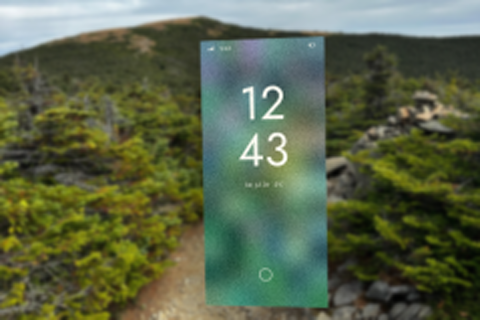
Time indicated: 12:43
